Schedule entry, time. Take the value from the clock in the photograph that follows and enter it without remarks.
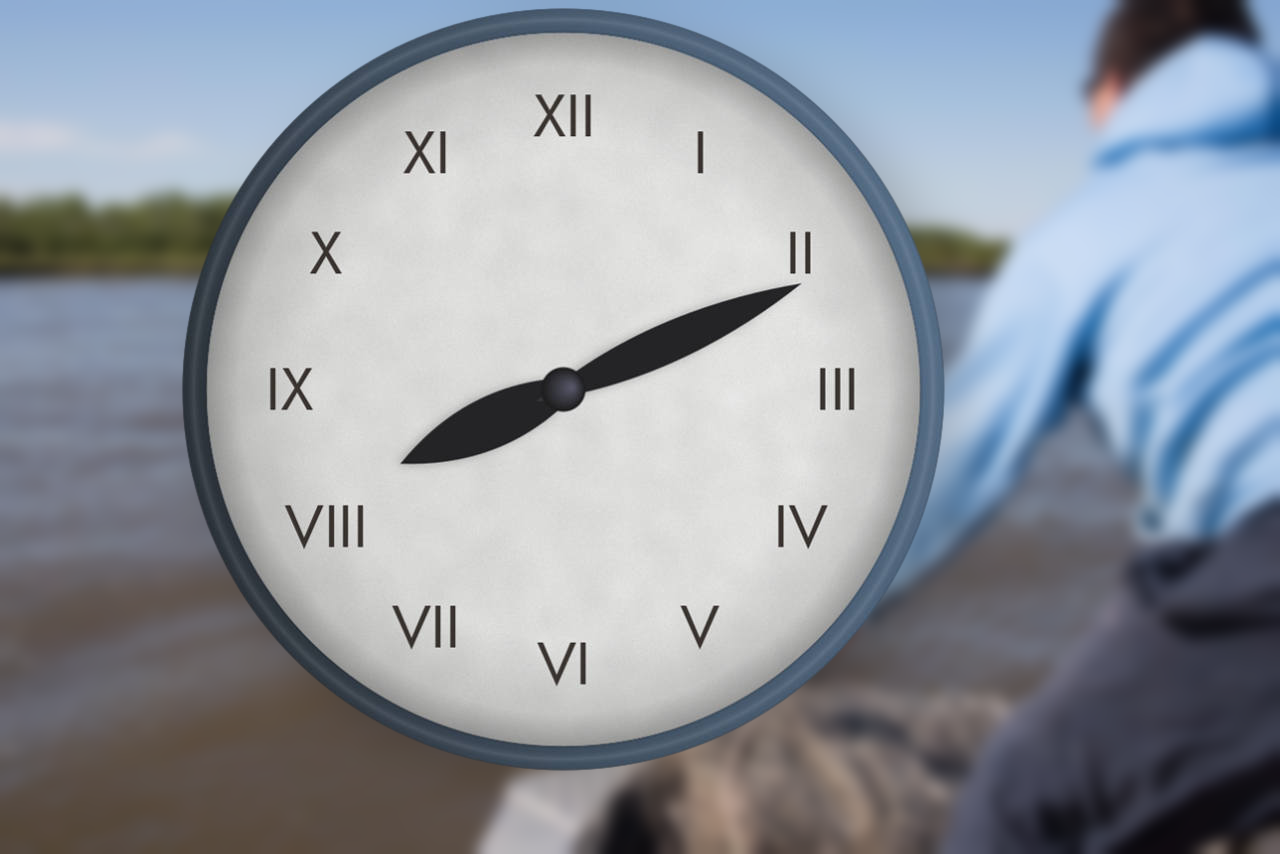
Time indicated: 8:11
